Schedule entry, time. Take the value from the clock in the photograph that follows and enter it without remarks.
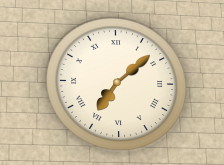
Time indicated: 7:08
